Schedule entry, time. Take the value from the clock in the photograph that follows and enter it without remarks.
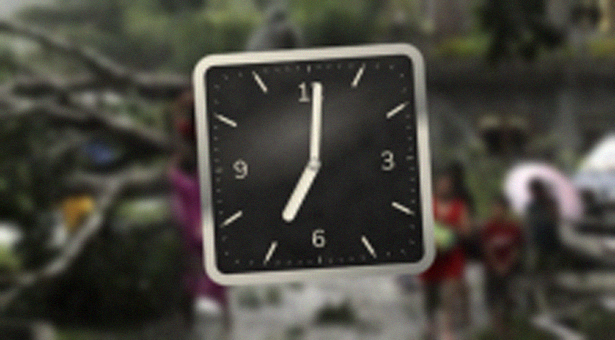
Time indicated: 7:01
